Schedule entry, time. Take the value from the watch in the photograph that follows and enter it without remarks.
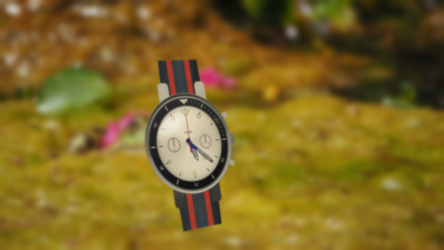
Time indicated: 5:22
